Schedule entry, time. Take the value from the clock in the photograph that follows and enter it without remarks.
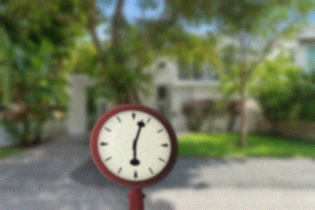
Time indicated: 6:03
